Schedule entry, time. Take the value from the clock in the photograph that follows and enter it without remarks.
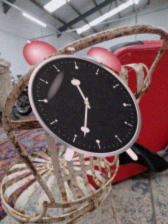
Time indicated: 11:33
